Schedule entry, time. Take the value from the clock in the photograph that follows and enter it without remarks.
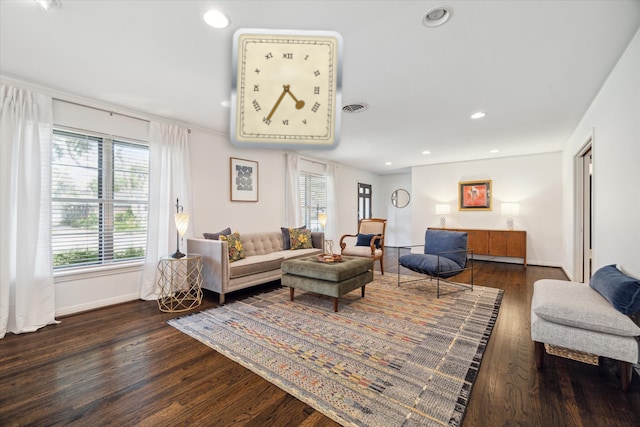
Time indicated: 4:35
